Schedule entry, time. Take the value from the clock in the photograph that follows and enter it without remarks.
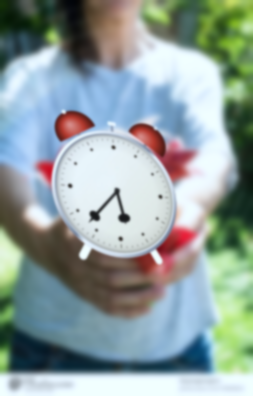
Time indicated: 5:37
